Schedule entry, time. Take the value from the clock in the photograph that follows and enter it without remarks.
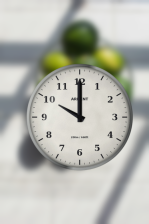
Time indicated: 10:00
